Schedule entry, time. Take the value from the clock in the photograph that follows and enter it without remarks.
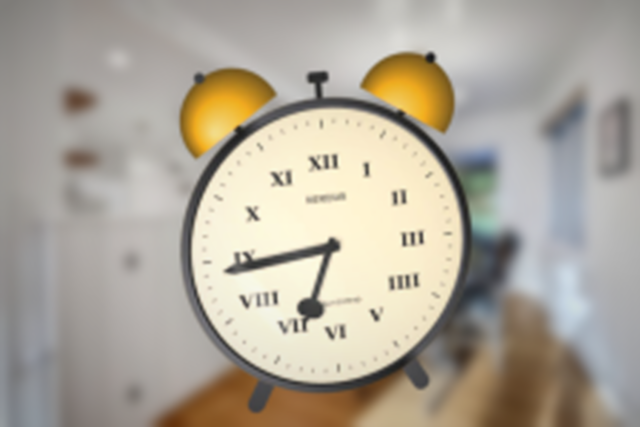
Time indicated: 6:44
